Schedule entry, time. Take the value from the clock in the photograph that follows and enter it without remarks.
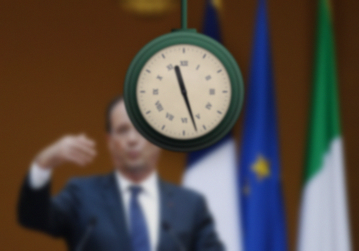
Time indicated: 11:27
